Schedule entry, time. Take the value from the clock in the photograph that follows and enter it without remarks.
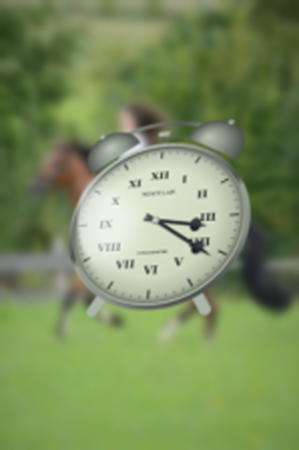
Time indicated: 3:21
